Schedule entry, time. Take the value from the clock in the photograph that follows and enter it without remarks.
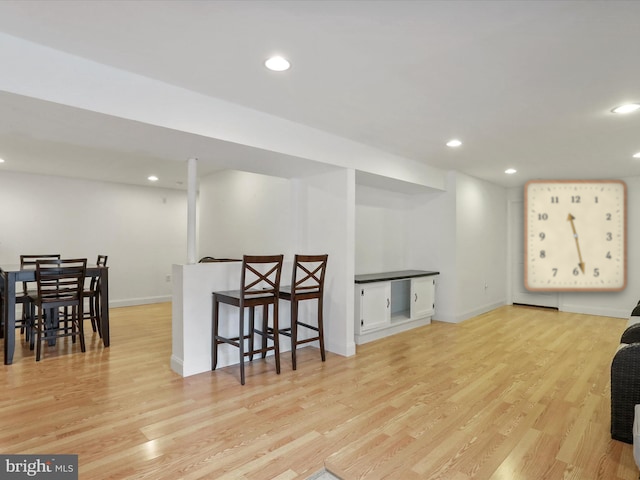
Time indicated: 11:28
